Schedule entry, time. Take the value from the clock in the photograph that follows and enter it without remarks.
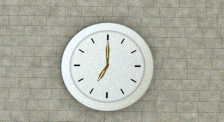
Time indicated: 7:00
